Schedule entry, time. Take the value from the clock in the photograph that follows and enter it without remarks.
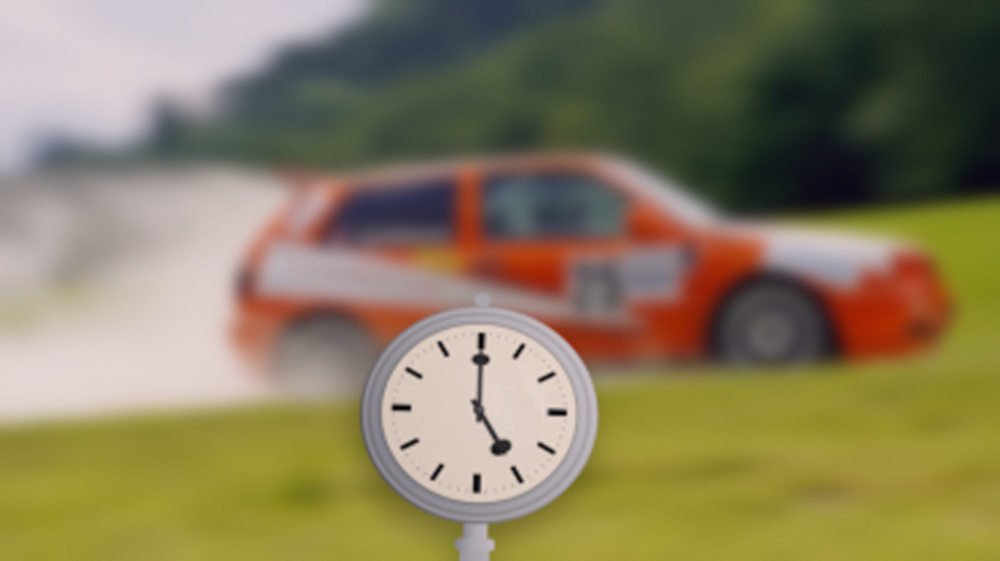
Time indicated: 5:00
